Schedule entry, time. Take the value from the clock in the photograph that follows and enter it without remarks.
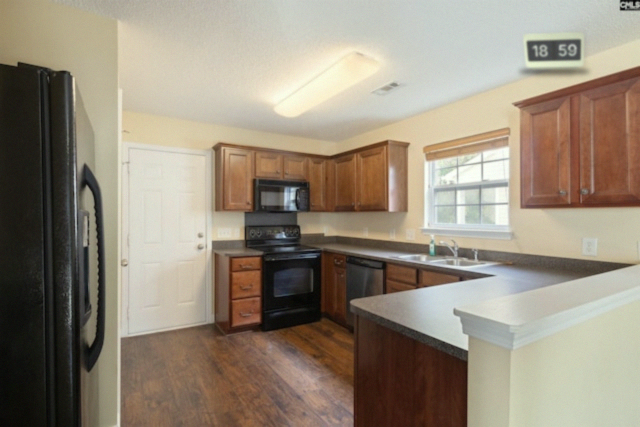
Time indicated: 18:59
